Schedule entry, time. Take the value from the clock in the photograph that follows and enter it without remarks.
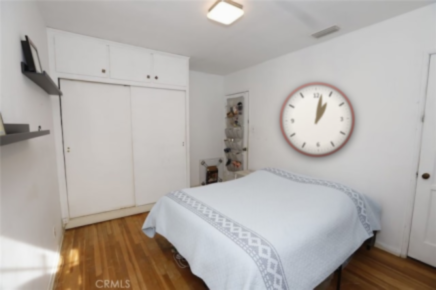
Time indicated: 1:02
